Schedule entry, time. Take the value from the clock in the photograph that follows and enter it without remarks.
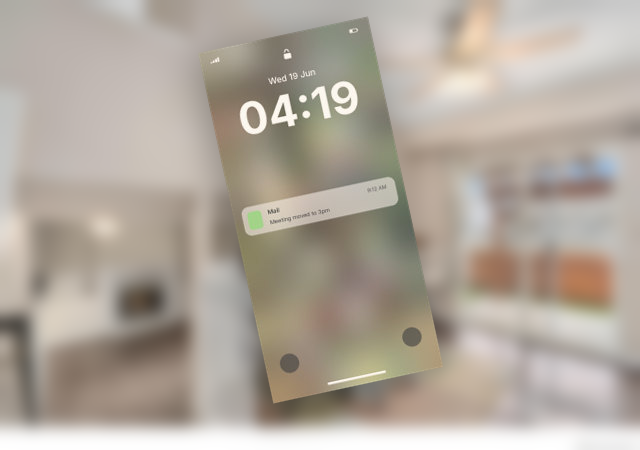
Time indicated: 4:19
